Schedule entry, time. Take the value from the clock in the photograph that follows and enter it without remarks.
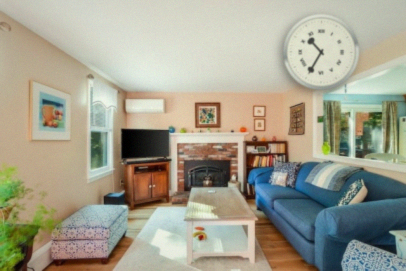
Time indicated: 10:35
